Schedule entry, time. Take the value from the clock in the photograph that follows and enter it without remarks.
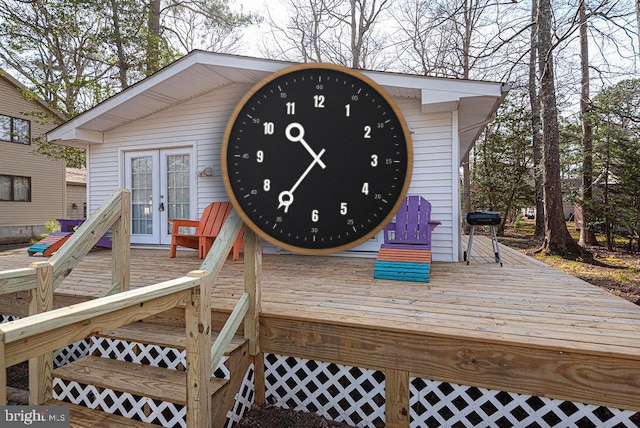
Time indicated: 10:36
